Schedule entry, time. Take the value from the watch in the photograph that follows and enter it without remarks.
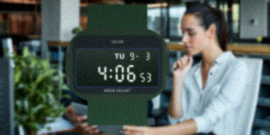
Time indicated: 4:06
